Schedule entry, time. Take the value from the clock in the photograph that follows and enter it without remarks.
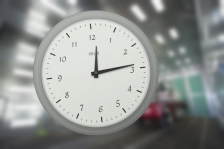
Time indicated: 12:14
